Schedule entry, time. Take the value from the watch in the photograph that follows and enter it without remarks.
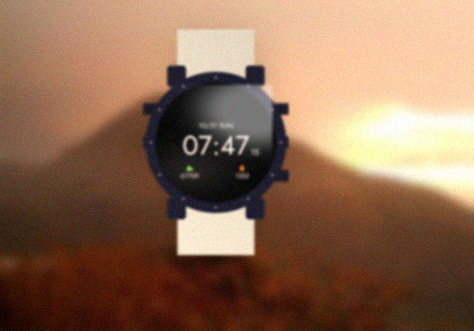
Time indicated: 7:47
